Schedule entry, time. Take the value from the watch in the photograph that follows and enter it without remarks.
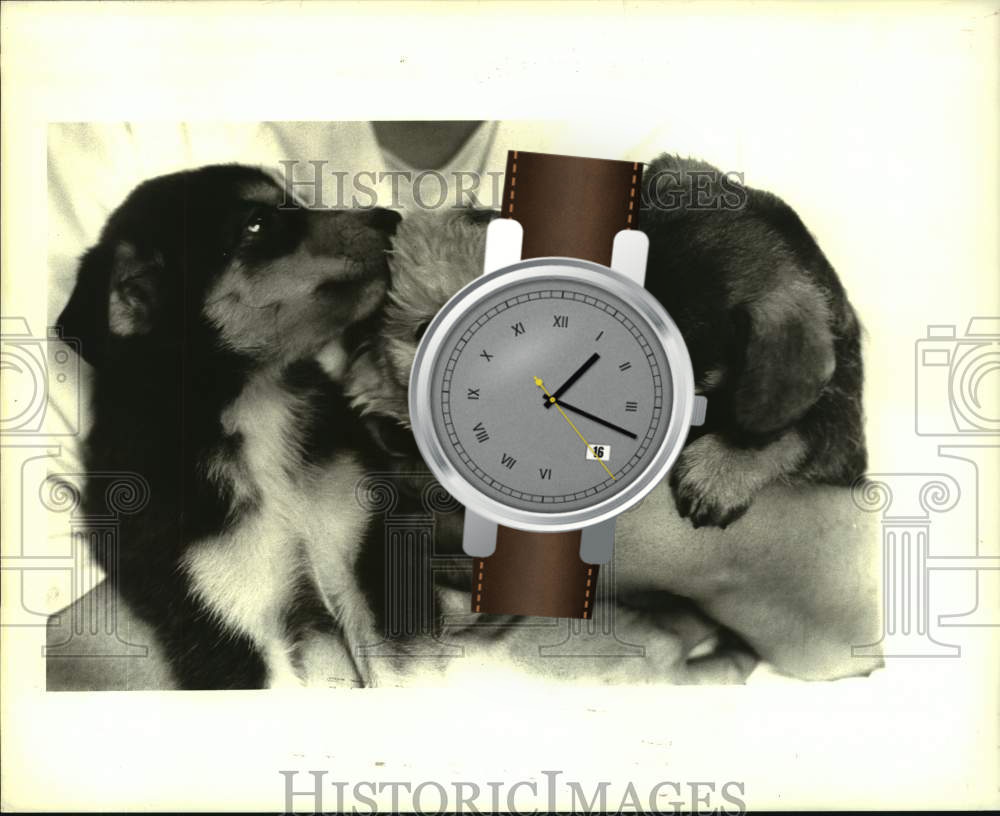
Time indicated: 1:18:23
